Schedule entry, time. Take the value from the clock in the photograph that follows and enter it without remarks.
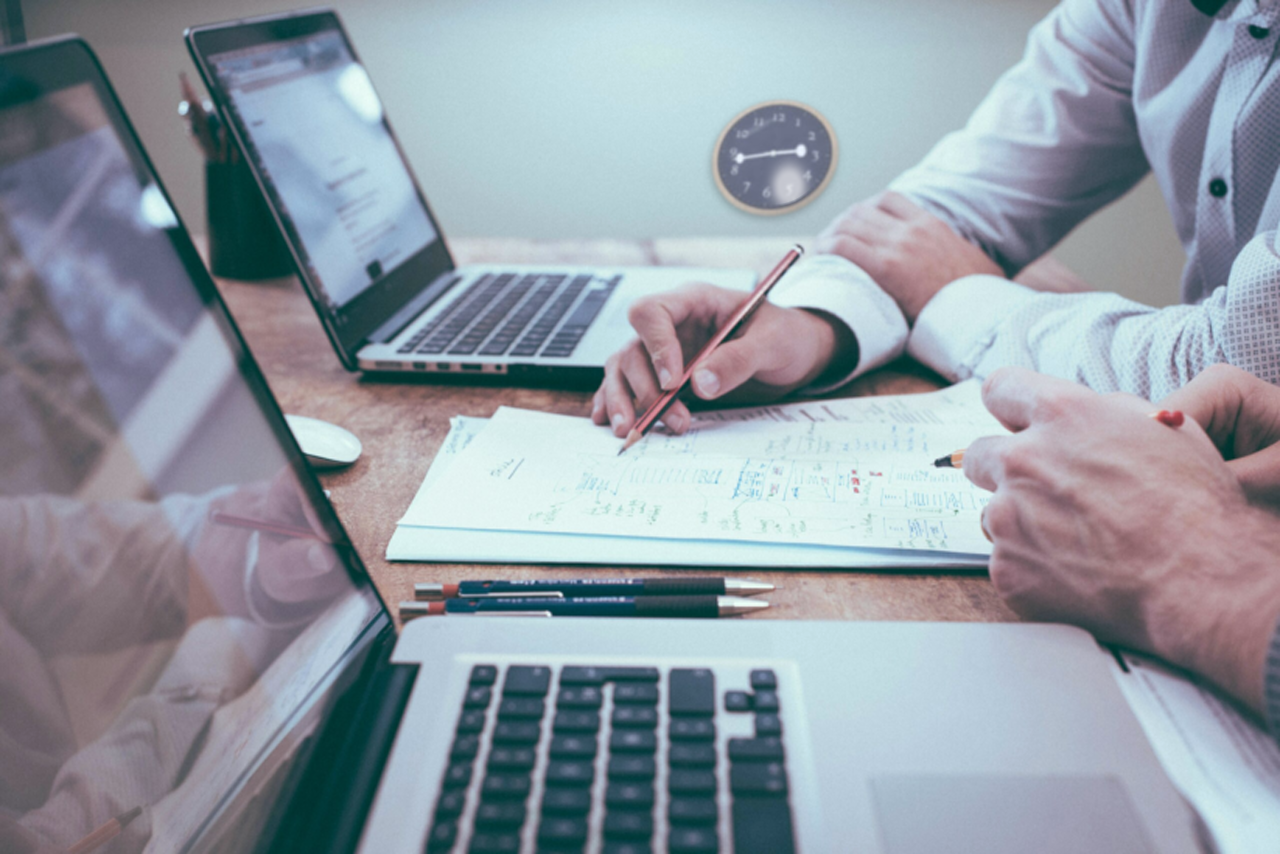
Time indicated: 2:43
